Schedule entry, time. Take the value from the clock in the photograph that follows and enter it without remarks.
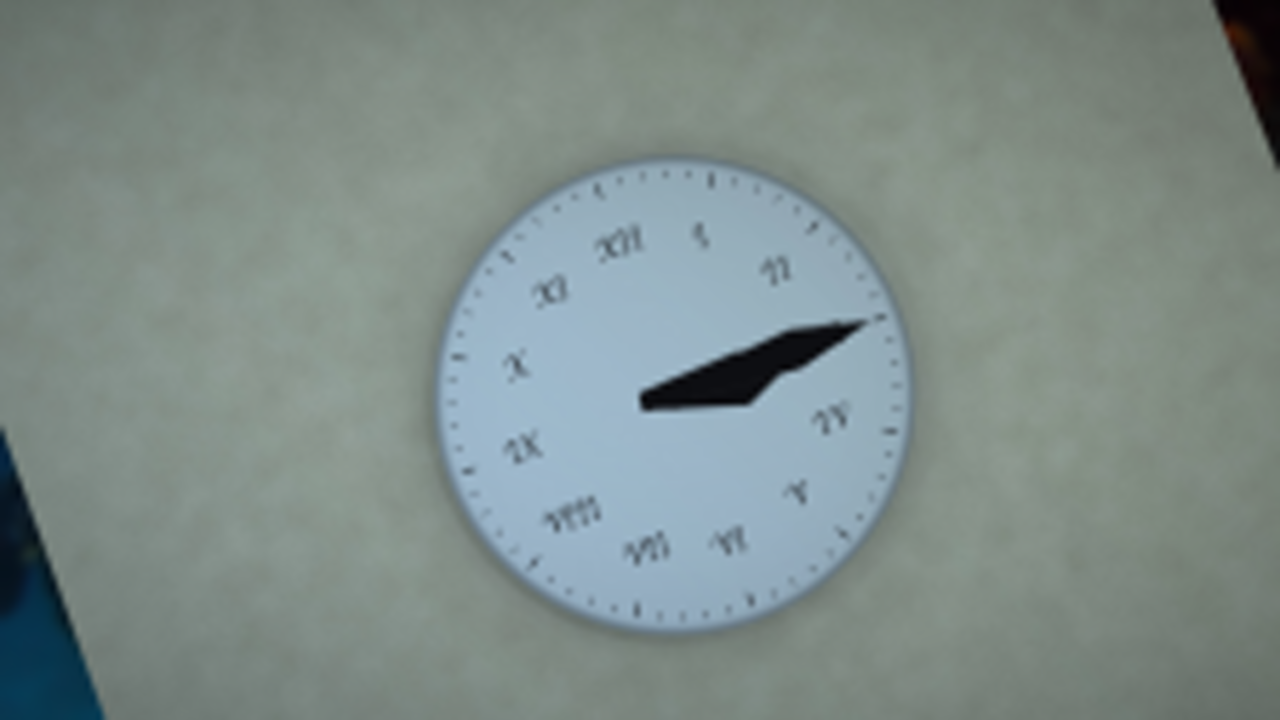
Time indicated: 3:15
